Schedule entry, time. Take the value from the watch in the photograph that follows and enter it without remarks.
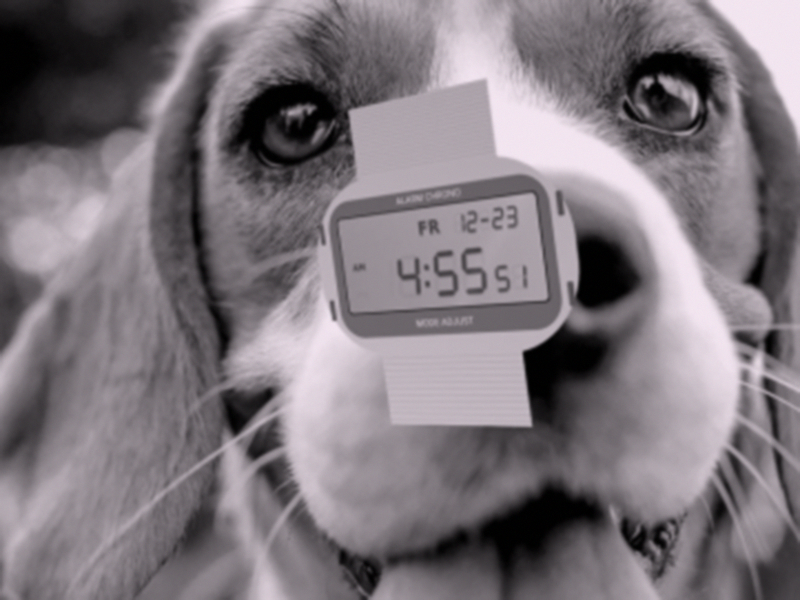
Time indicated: 4:55:51
